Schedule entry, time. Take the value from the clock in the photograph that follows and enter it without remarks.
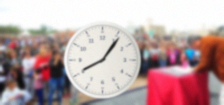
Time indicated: 8:06
